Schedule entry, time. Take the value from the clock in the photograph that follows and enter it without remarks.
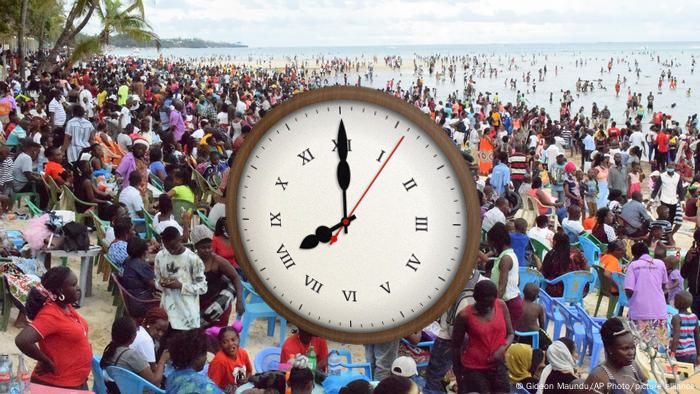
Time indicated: 8:00:06
